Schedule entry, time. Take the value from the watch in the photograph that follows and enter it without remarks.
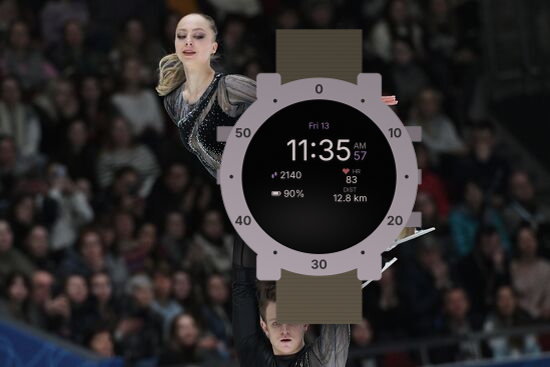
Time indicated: 11:35:57
